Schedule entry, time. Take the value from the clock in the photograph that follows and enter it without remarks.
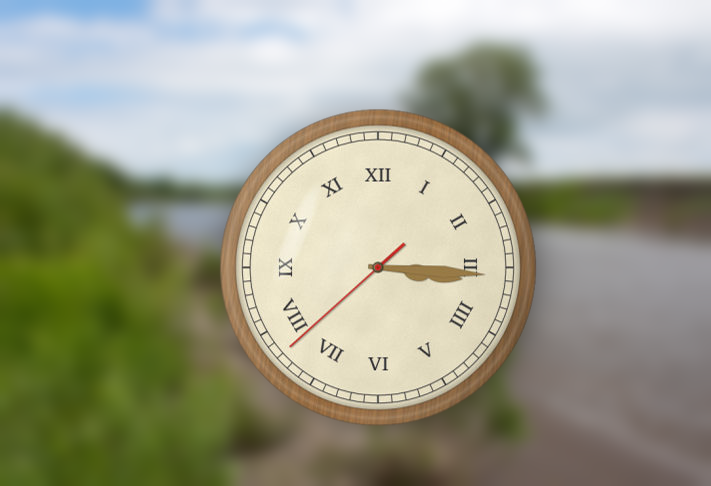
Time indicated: 3:15:38
